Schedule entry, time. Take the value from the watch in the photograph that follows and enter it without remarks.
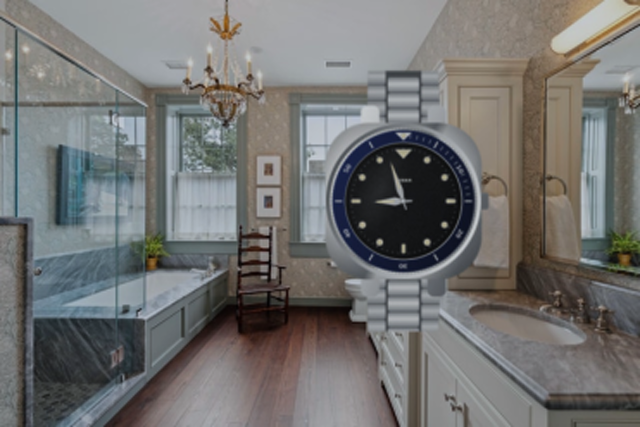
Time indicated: 8:57
